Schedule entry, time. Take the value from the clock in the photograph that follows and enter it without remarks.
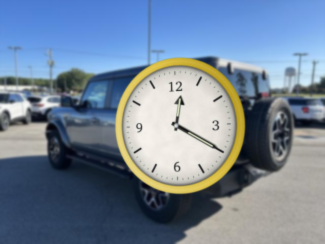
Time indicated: 12:20
